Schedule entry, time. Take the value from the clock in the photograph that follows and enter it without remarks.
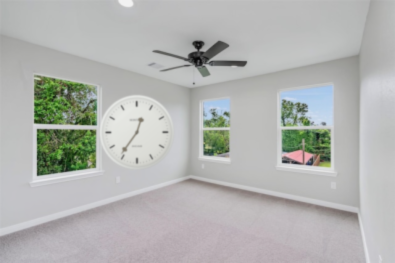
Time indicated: 12:36
